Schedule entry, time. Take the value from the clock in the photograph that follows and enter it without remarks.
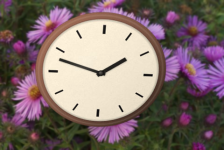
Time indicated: 1:48
